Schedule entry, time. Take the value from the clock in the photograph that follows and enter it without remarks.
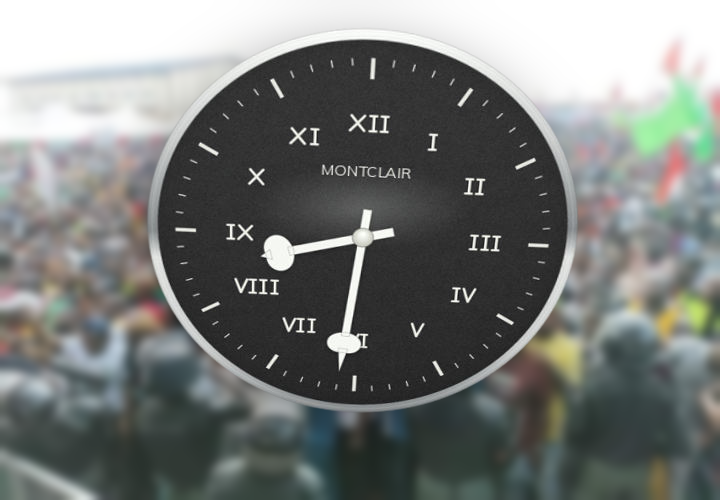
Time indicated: 8:31
